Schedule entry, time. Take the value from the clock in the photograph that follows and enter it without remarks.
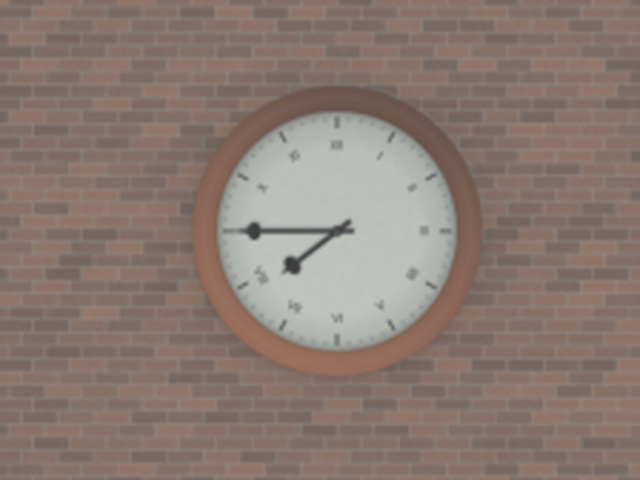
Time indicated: 7:45
